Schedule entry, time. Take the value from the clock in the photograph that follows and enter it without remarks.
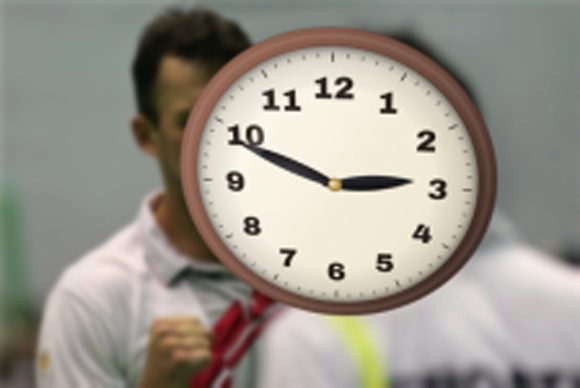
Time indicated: 2:49
